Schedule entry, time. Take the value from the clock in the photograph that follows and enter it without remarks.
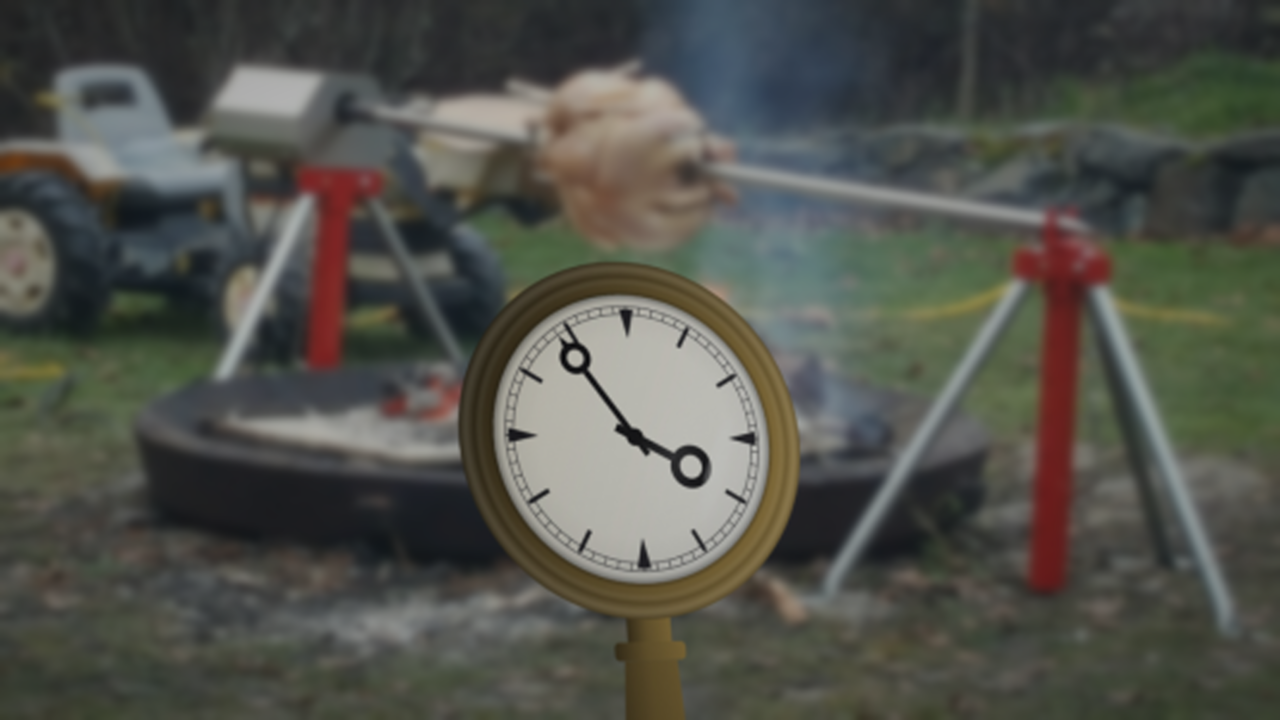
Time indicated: 3:54
